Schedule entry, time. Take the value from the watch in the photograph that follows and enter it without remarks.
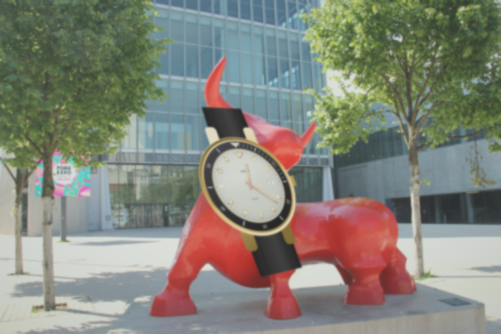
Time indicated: 12:22
